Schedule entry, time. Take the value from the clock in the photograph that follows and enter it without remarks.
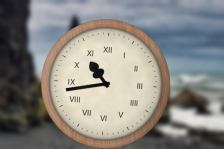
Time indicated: 10:43
